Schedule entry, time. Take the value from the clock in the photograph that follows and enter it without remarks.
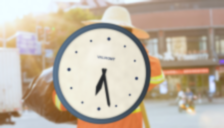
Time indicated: 6:27
